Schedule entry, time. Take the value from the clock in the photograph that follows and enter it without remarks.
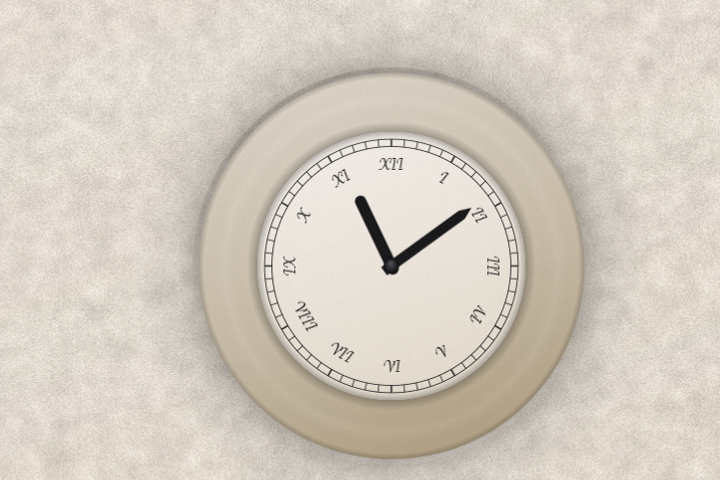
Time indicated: 11:09
